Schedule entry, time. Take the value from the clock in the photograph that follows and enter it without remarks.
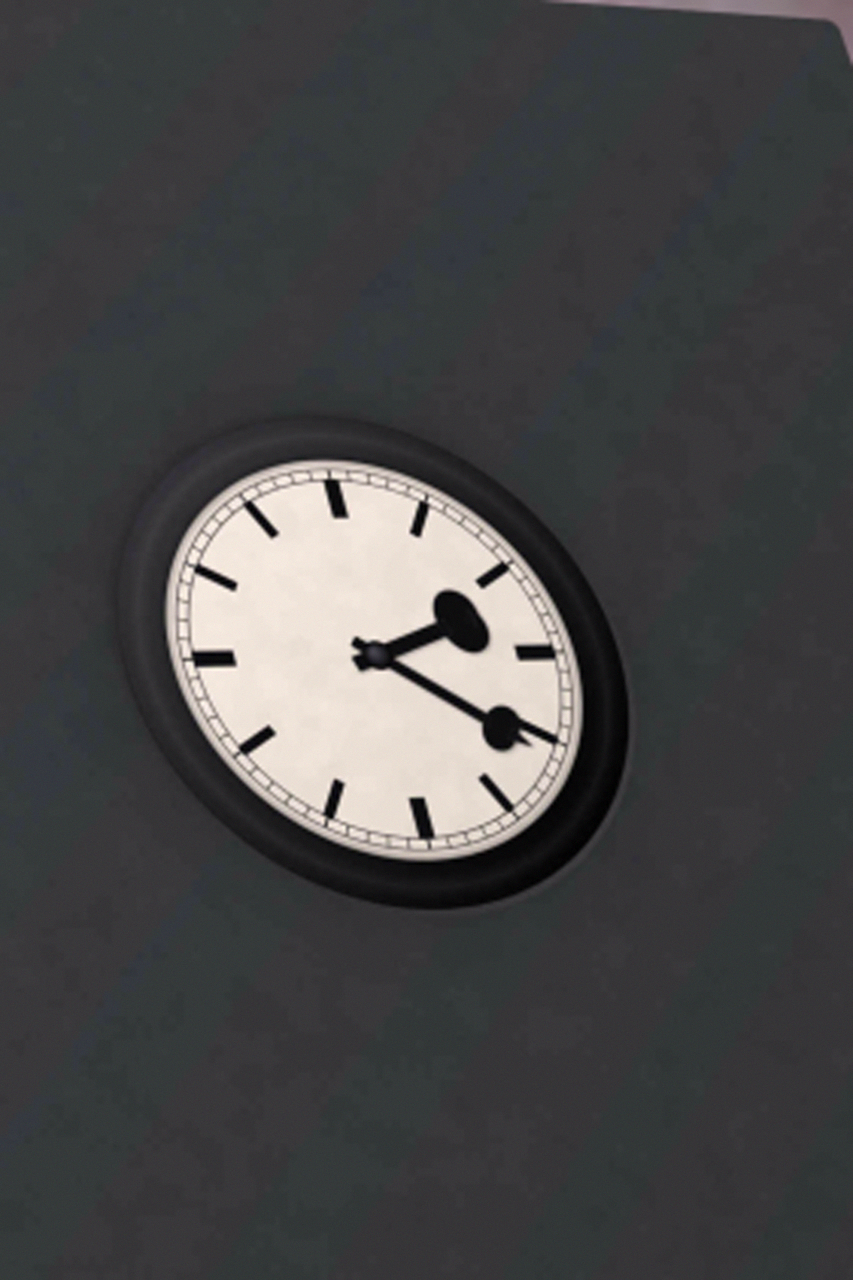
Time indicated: 2:21
